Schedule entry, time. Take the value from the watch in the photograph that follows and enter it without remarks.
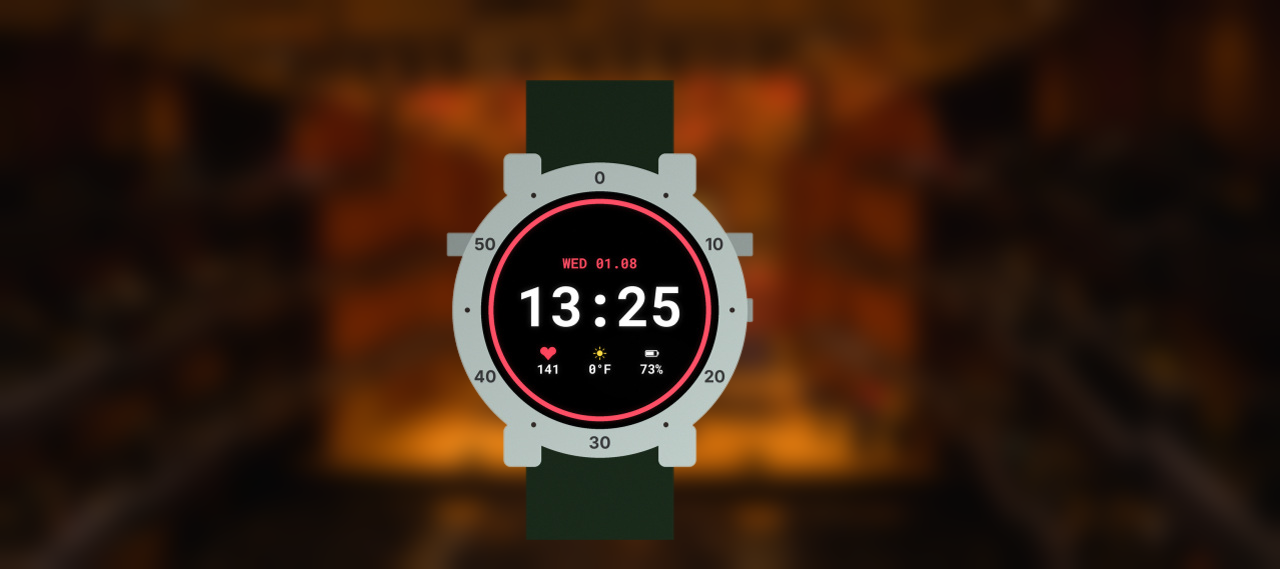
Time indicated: 13:25
